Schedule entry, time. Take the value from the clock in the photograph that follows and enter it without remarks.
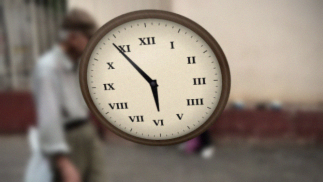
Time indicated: 5:54
